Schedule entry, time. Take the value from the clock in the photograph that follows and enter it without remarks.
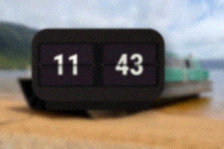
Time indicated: 11:43
